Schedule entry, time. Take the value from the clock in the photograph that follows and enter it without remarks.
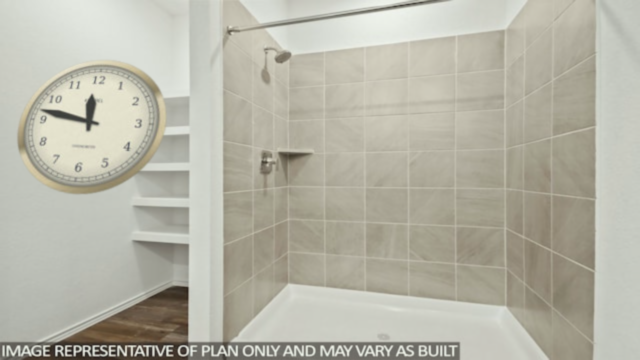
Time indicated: 11:47
